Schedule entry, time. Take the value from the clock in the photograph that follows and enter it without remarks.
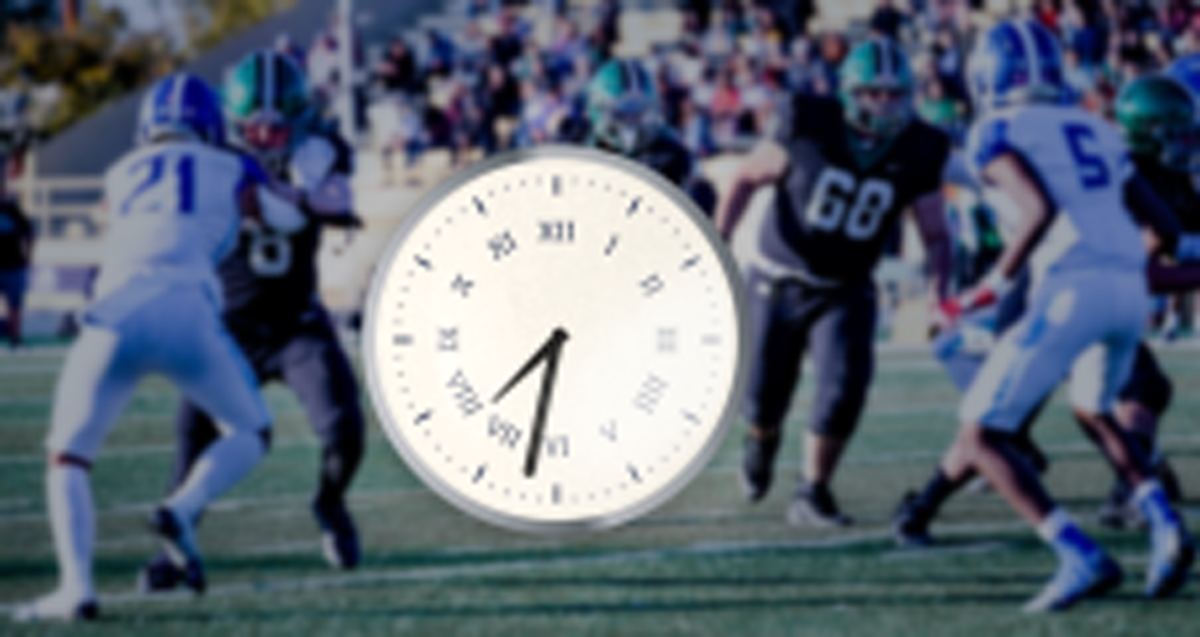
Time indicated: 7:32
